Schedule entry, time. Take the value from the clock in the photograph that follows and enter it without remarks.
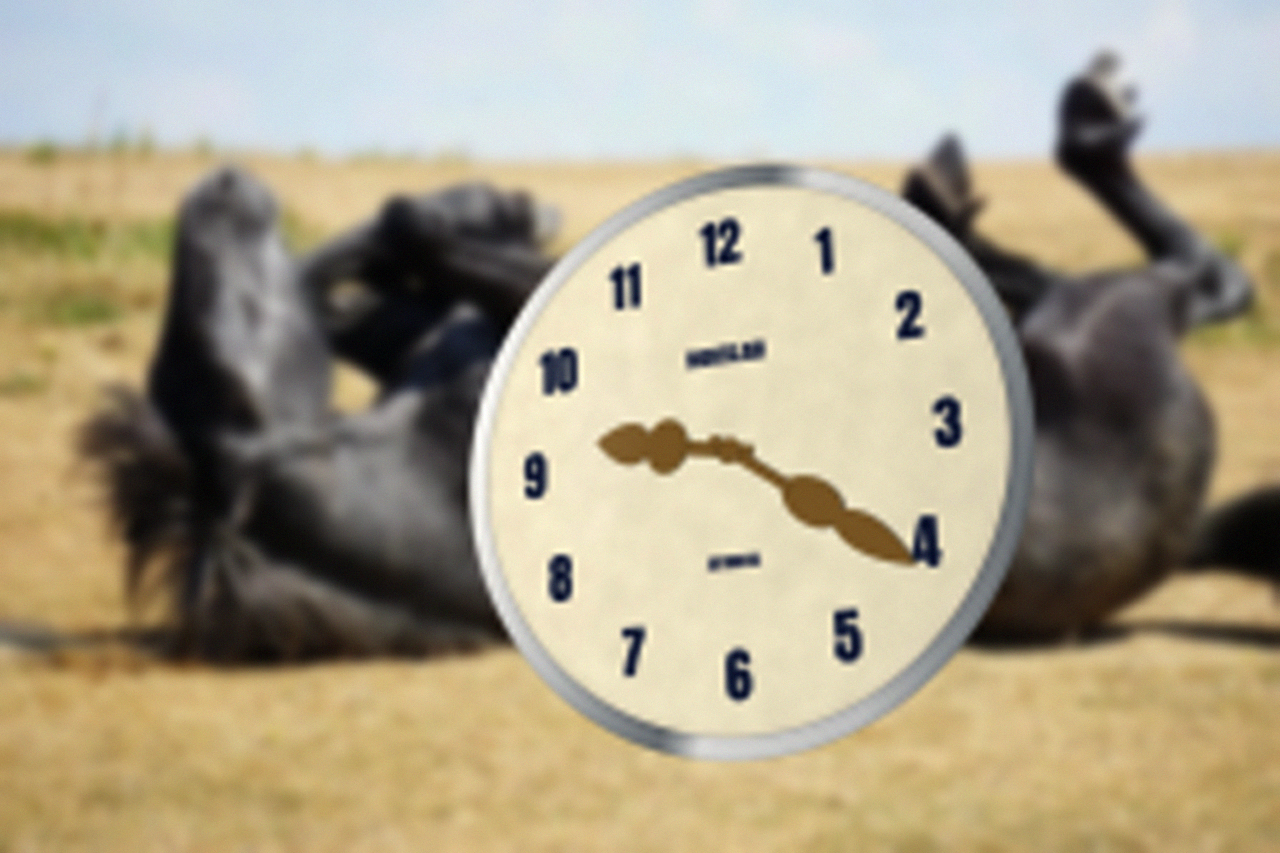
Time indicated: 9:21
